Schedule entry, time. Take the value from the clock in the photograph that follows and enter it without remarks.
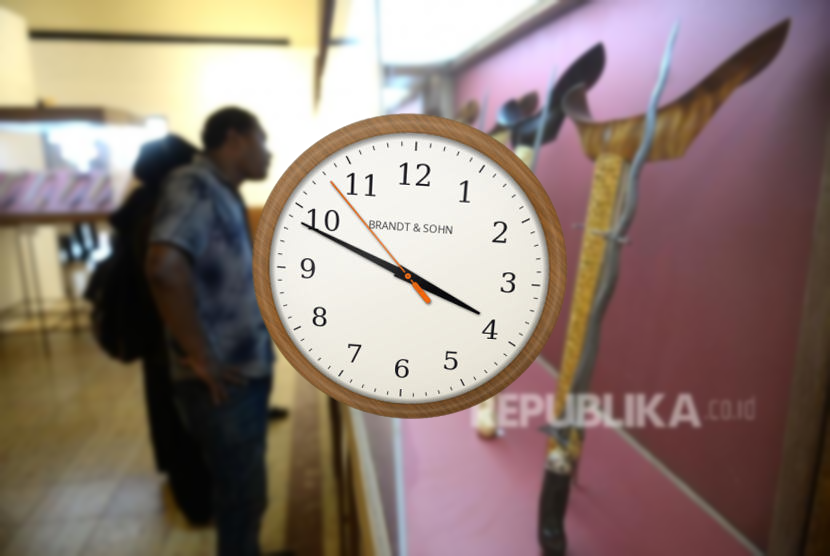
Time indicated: 3:48:53
